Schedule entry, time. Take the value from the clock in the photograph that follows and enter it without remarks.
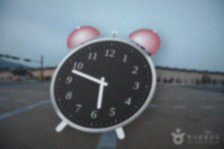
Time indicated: 5:48
